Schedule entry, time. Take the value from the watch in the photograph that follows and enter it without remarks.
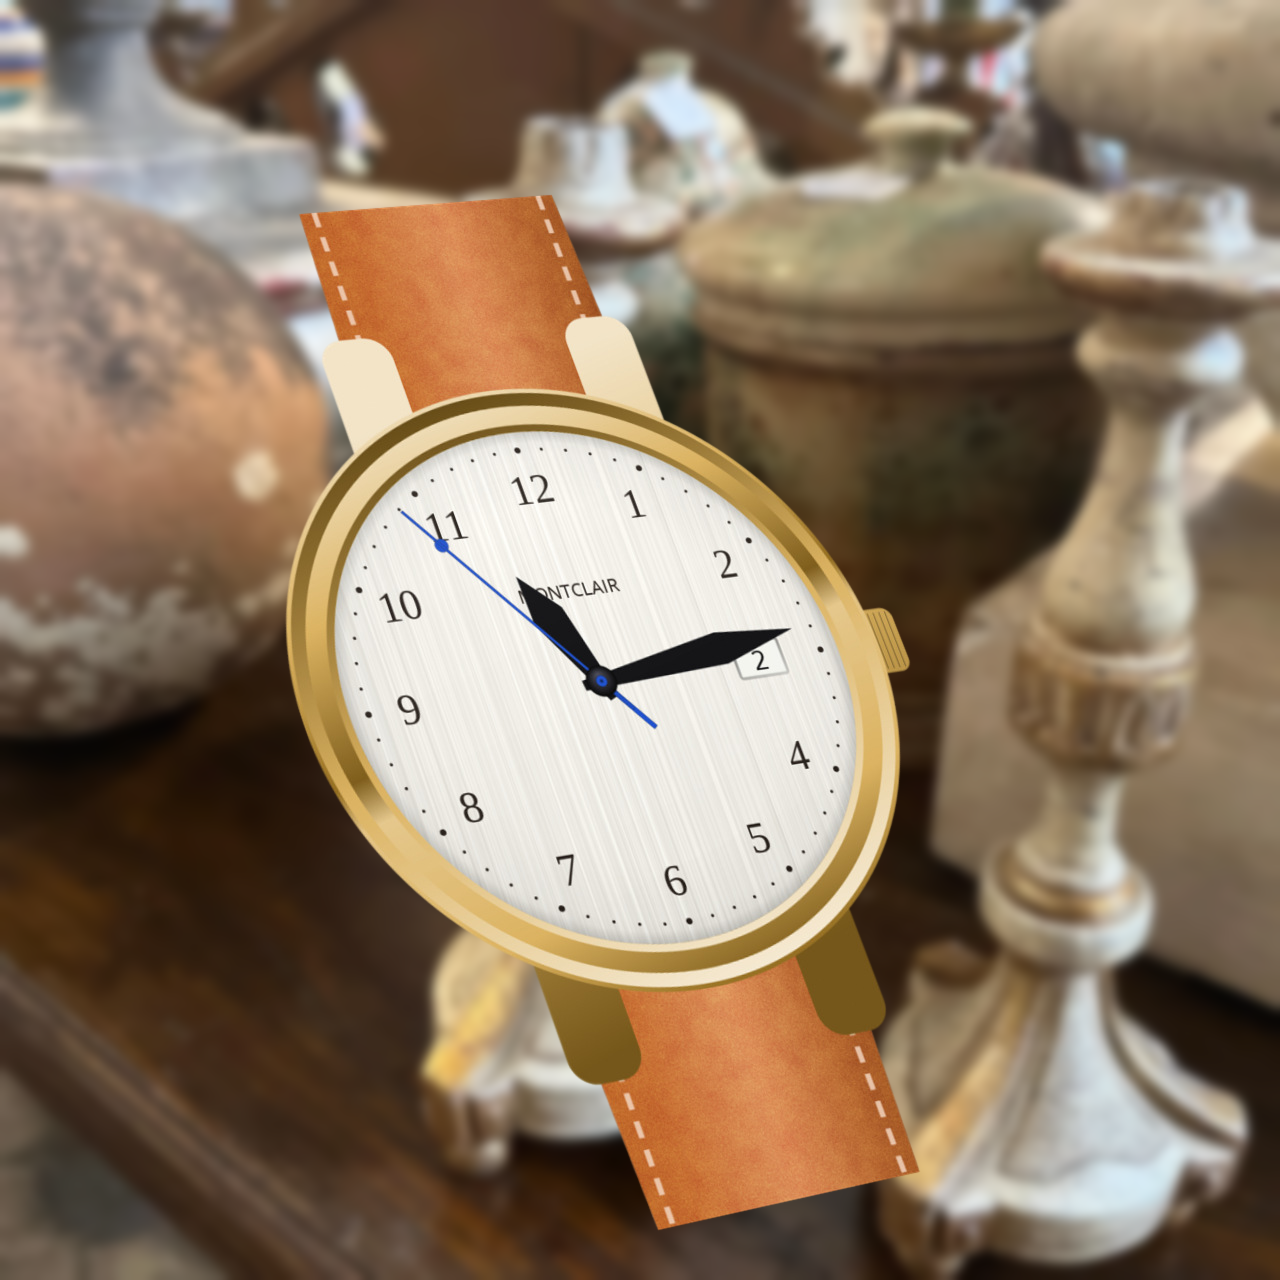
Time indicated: 11:13:54
